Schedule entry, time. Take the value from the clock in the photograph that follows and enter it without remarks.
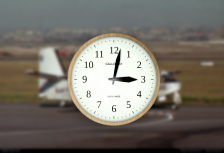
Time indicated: 3:02
